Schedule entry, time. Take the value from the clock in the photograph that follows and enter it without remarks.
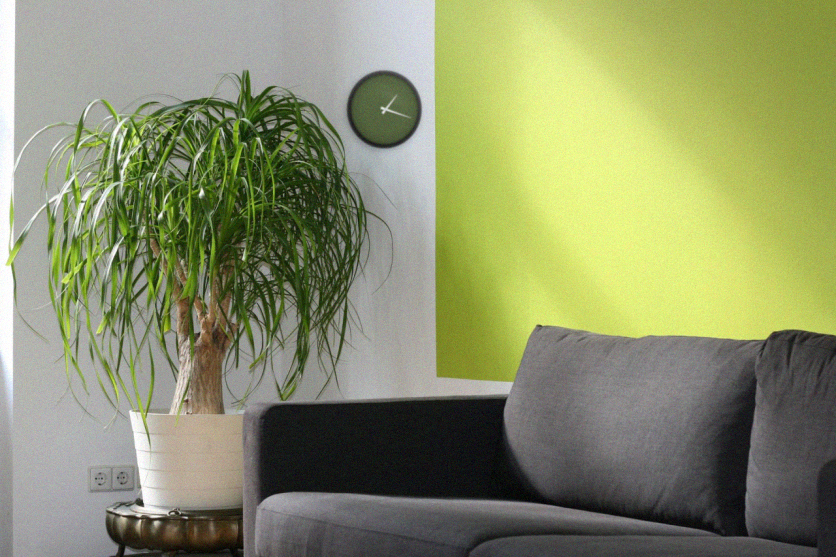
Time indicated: 1:18
